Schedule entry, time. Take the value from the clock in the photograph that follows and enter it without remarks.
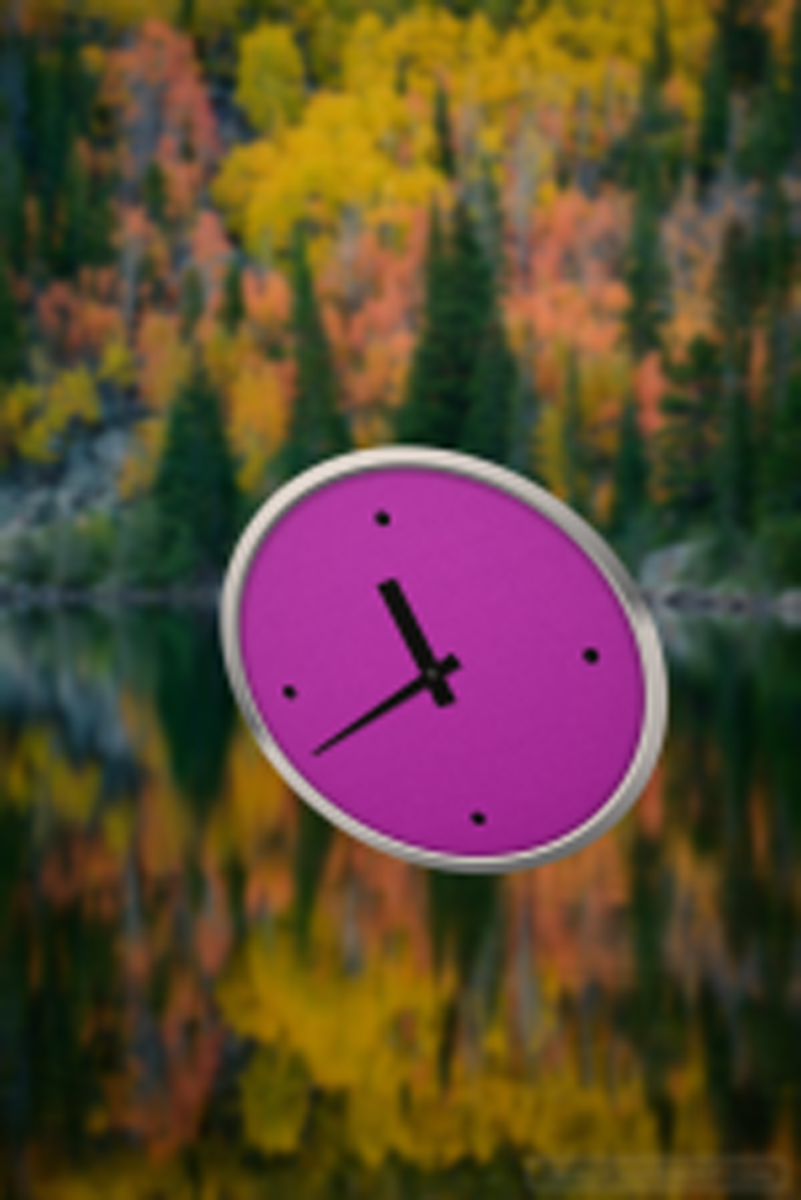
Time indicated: 11:41
